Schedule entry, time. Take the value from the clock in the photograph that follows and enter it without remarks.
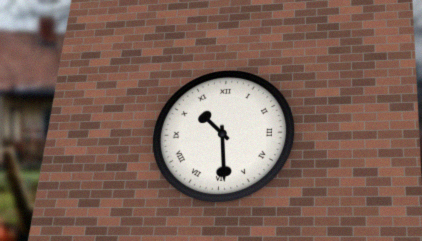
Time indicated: 10:29
